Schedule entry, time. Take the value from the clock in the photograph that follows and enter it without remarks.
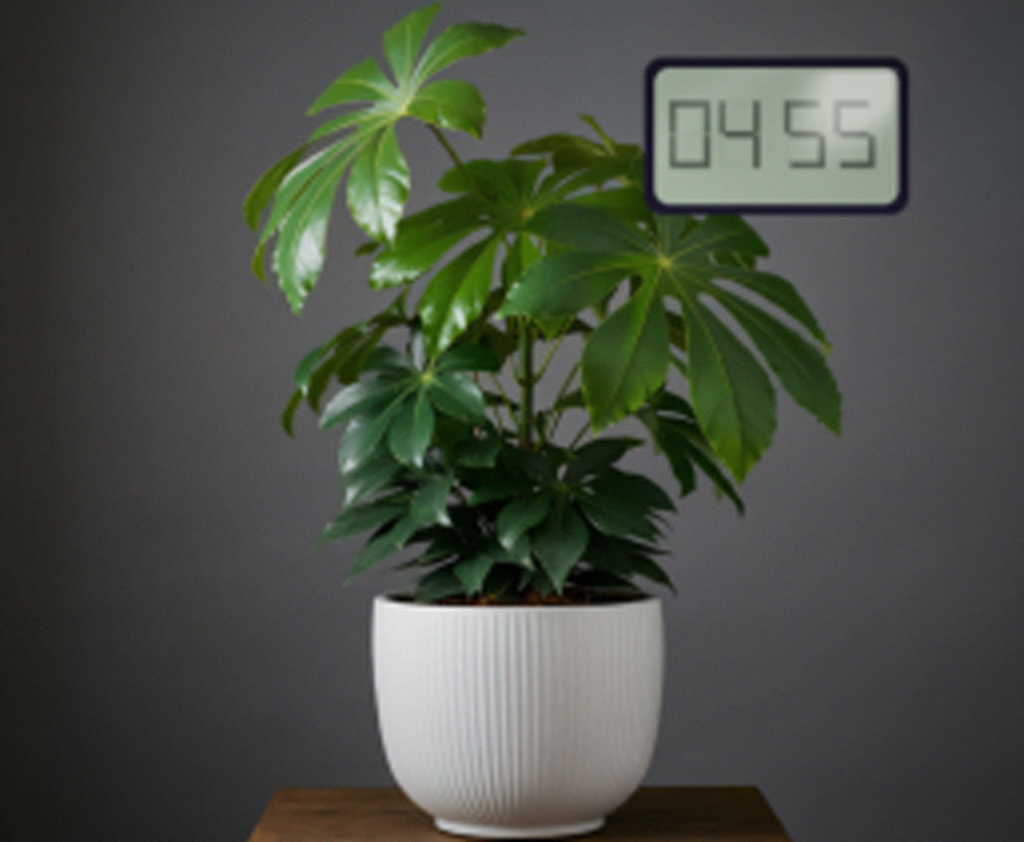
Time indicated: 4:55
